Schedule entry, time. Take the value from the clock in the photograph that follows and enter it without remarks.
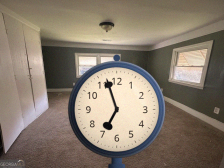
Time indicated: 6:57
